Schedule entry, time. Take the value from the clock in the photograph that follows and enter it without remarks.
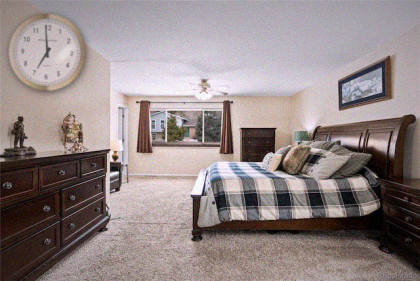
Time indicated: 6:59
